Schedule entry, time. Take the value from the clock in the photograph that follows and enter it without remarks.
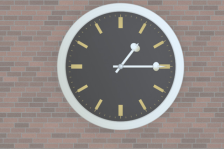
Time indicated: 1:15
